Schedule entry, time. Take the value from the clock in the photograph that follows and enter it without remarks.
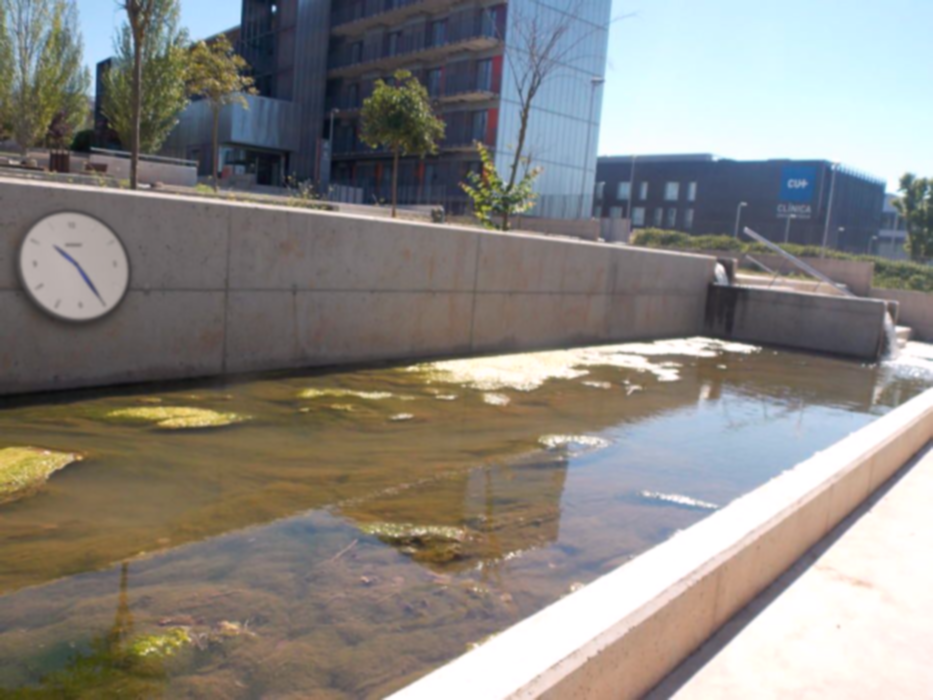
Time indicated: 10:25
